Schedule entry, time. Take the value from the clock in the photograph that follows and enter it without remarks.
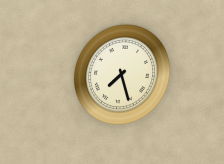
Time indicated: 7:26
